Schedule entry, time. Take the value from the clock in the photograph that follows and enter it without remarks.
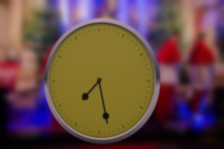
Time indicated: 7:28
